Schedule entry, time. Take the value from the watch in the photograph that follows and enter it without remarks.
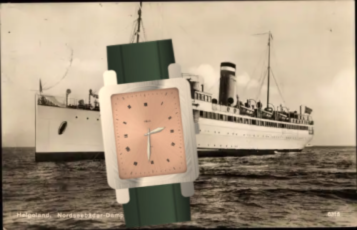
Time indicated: 2:31
